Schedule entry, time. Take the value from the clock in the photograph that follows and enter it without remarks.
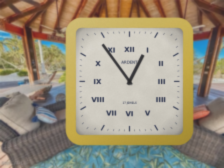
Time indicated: 12:54
